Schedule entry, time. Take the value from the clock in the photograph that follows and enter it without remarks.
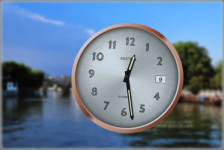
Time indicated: 12:28
